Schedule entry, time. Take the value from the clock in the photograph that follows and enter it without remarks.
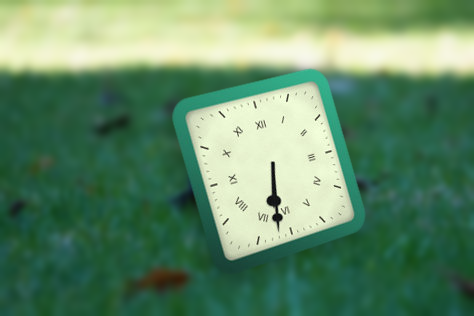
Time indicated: 6:32
